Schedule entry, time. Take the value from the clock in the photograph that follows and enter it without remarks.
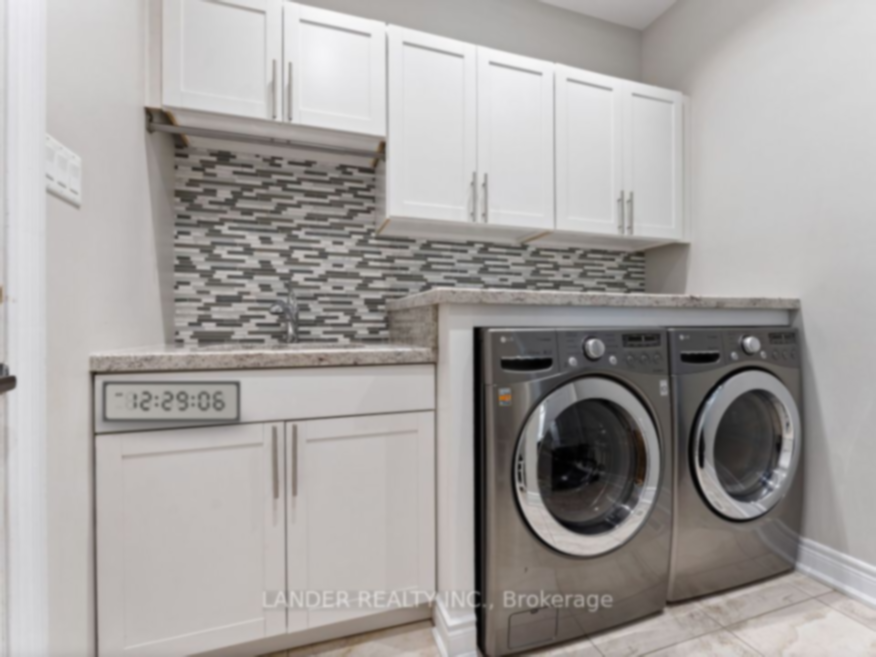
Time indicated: 12:29:06
